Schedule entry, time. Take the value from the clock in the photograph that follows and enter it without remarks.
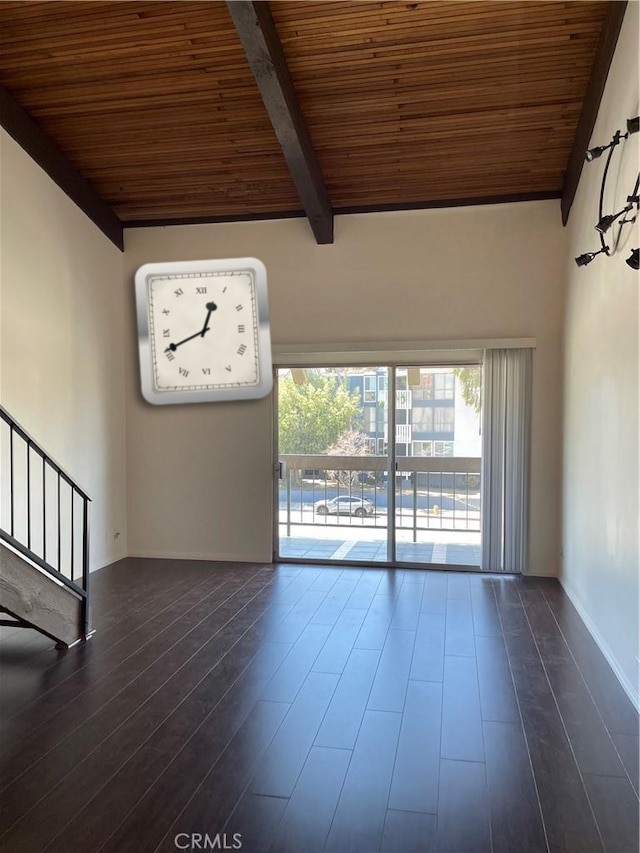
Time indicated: 12:41
